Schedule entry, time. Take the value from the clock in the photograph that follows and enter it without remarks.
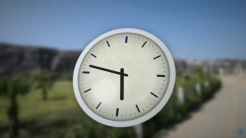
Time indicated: 5:47
